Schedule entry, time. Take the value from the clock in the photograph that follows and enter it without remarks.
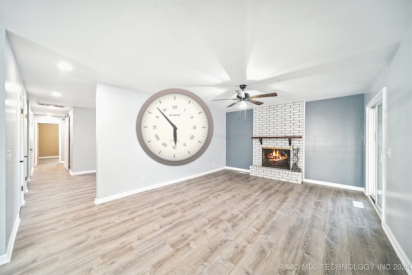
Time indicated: 5:53
